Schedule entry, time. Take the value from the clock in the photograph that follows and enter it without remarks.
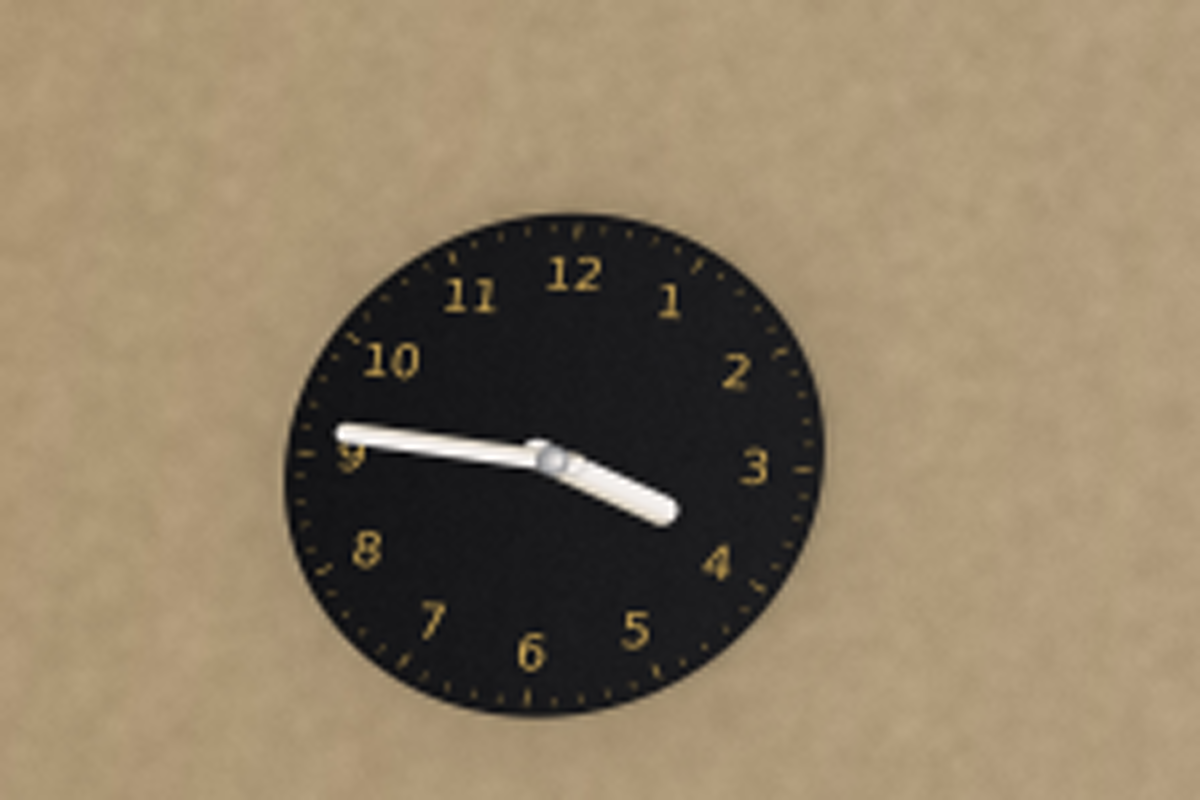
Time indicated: 3:46
